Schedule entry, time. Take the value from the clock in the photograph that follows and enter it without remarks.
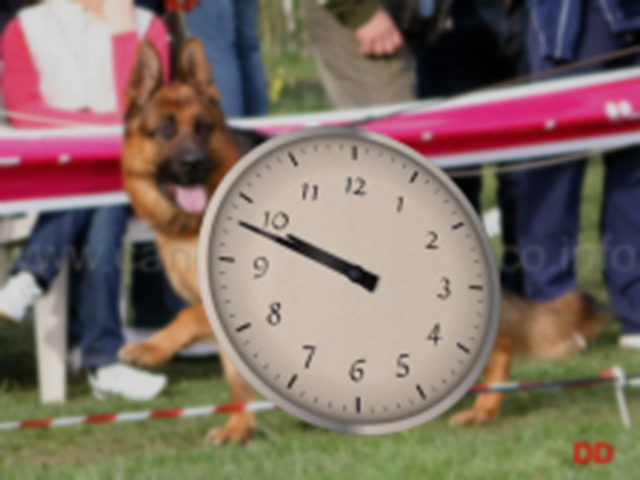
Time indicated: 9:48
